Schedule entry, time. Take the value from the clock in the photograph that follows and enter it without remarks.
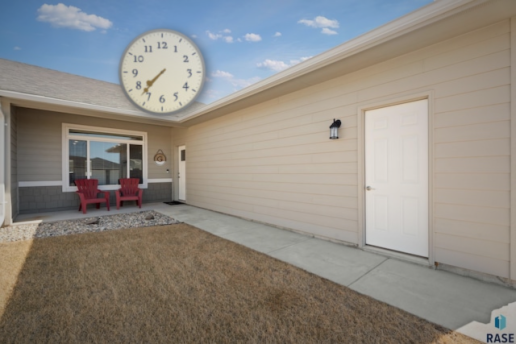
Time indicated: 7:37
